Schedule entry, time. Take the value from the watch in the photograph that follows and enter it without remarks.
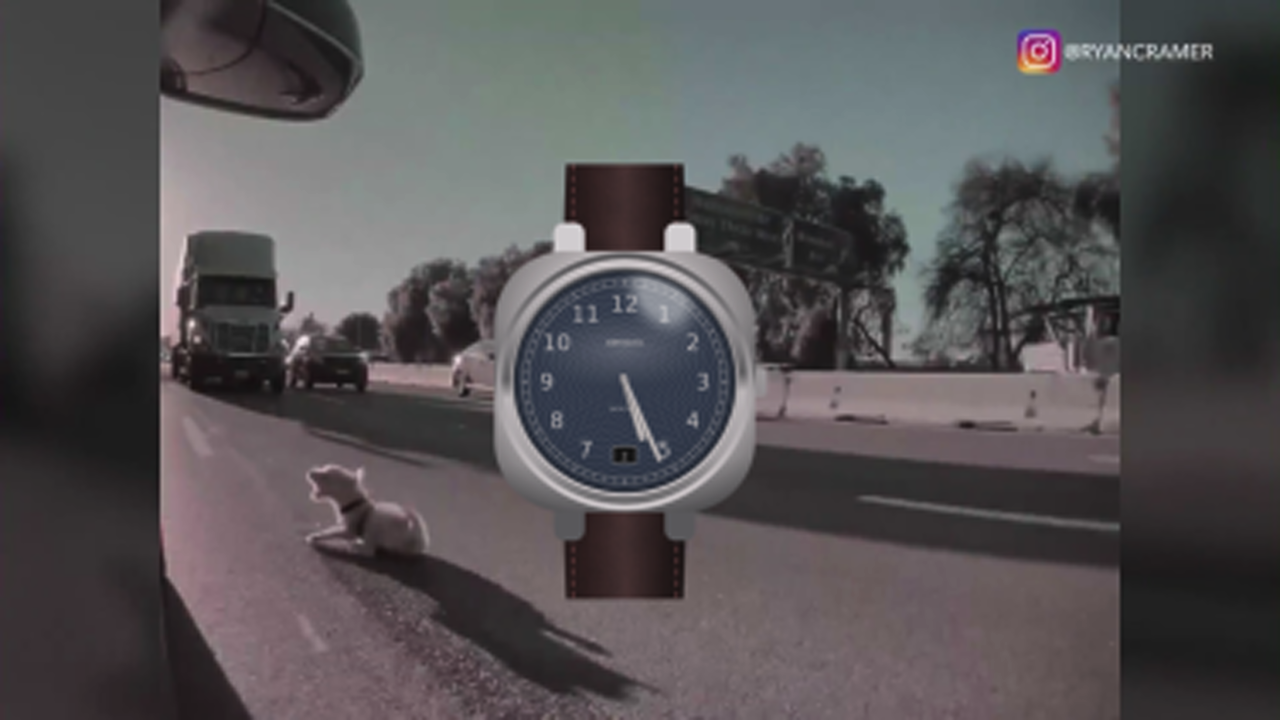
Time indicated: 5:26
